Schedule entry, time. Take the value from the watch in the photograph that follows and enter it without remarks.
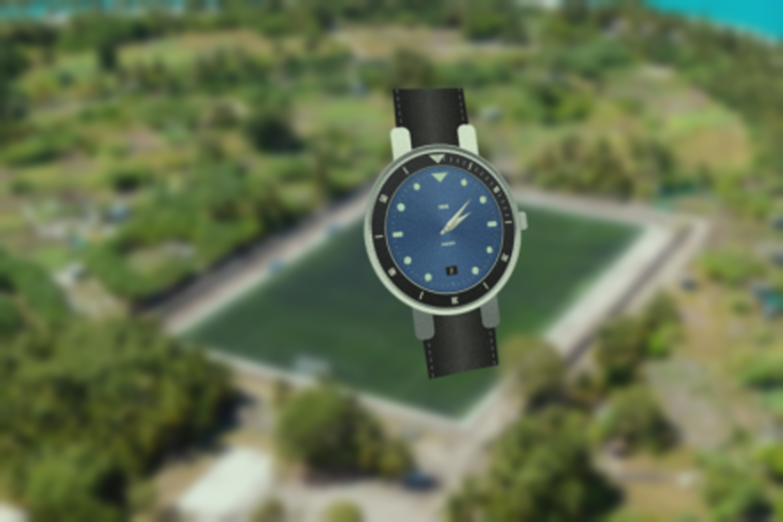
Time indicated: 2:08
